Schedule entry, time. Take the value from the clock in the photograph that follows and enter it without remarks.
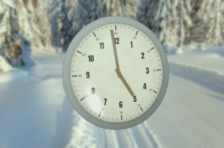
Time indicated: 4:59
